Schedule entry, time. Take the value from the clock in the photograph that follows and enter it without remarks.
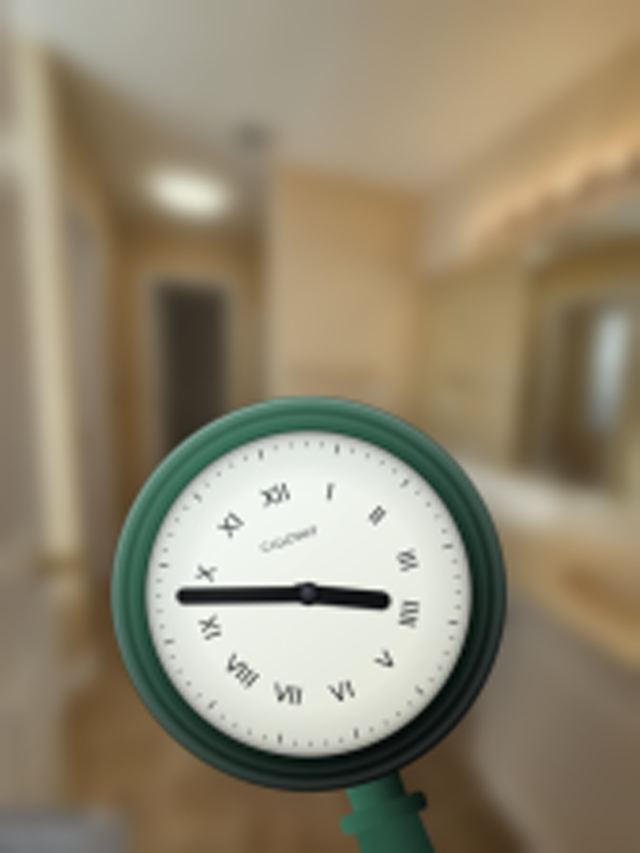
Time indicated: 3:48
